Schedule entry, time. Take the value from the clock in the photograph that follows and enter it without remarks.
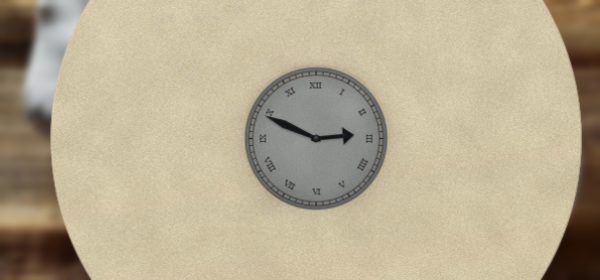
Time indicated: 2:49
